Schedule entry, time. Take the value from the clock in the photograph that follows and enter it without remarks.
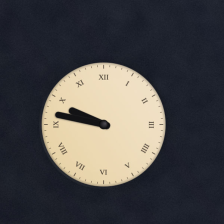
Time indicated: 9:47
